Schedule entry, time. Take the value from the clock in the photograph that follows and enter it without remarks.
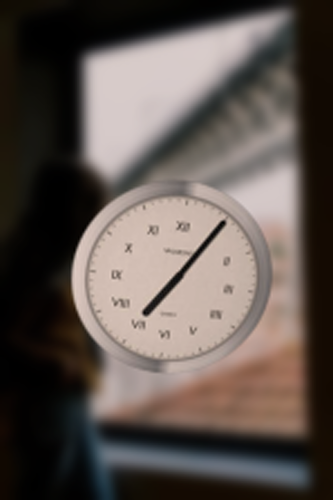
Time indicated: 7:05
